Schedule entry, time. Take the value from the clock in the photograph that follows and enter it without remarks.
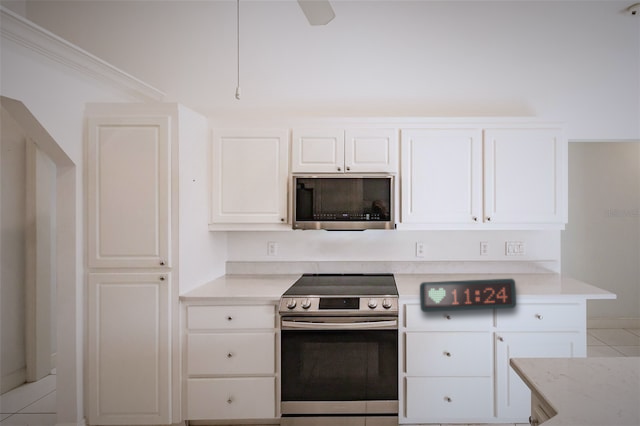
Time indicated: 11:24
